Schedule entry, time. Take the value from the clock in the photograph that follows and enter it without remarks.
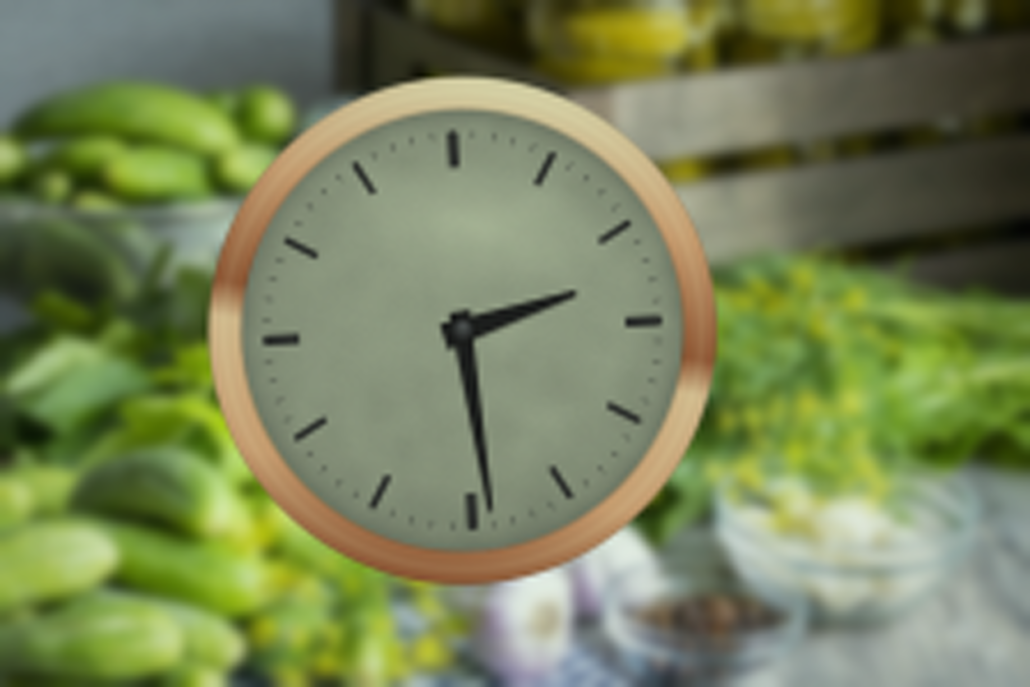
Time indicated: 2:29
